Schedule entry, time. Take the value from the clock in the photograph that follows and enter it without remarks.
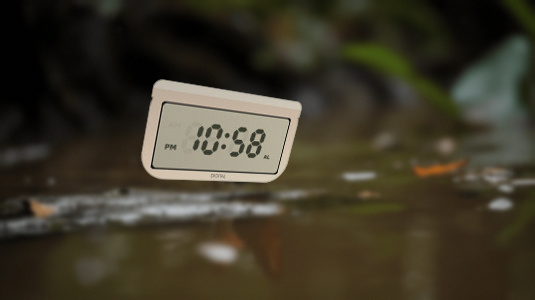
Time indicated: 10:58
